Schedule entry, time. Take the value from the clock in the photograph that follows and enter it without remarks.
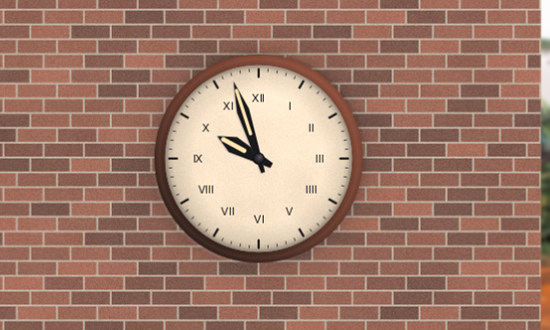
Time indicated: 9:57
